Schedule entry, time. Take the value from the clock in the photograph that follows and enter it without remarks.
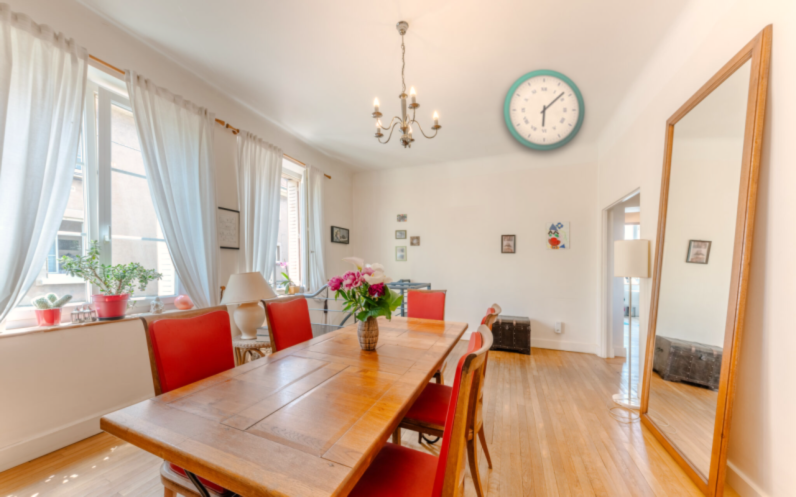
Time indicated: 6:08
